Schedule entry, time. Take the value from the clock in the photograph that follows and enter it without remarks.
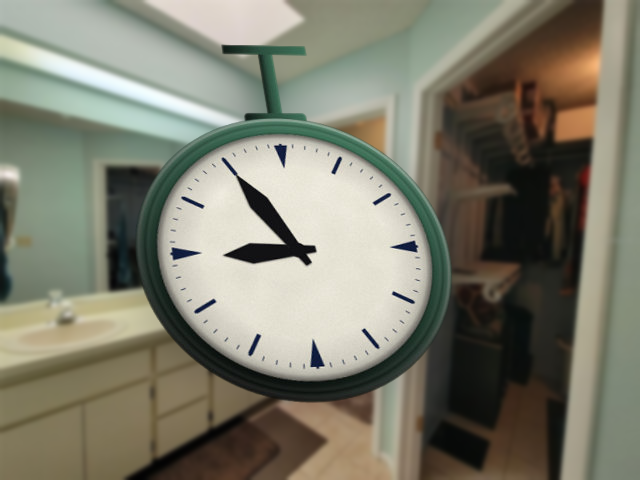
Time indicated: 8:55
